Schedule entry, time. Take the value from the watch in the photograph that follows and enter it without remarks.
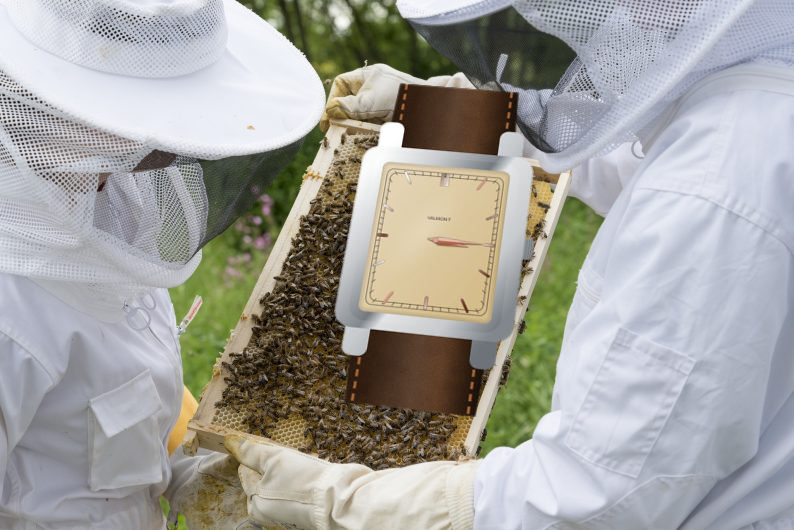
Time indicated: 3:15
